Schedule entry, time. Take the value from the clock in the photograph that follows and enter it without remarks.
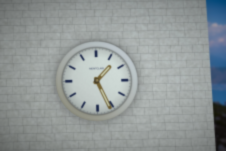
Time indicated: 1:26
